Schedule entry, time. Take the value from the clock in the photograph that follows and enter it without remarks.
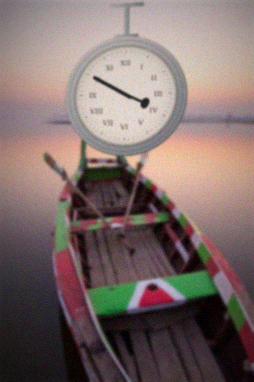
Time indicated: 3:50
